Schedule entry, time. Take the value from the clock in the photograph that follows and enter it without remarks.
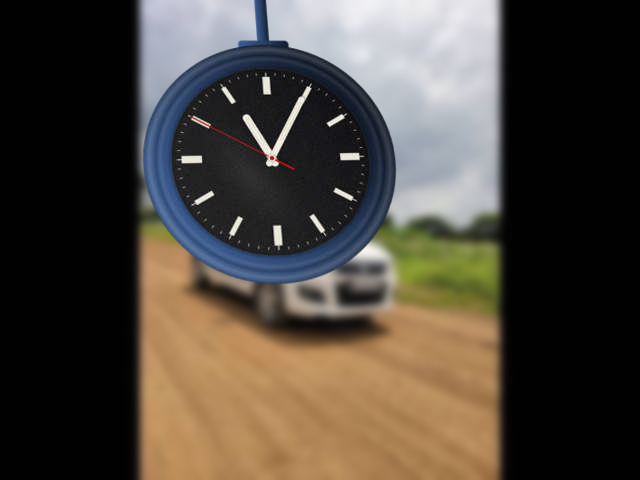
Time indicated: 11:04:50
